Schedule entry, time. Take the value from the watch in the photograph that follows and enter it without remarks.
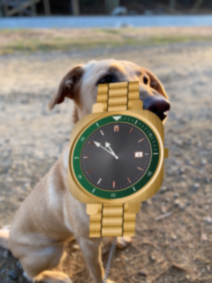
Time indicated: 10:51
